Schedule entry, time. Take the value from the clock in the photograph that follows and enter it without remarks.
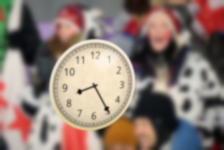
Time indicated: 8:25
